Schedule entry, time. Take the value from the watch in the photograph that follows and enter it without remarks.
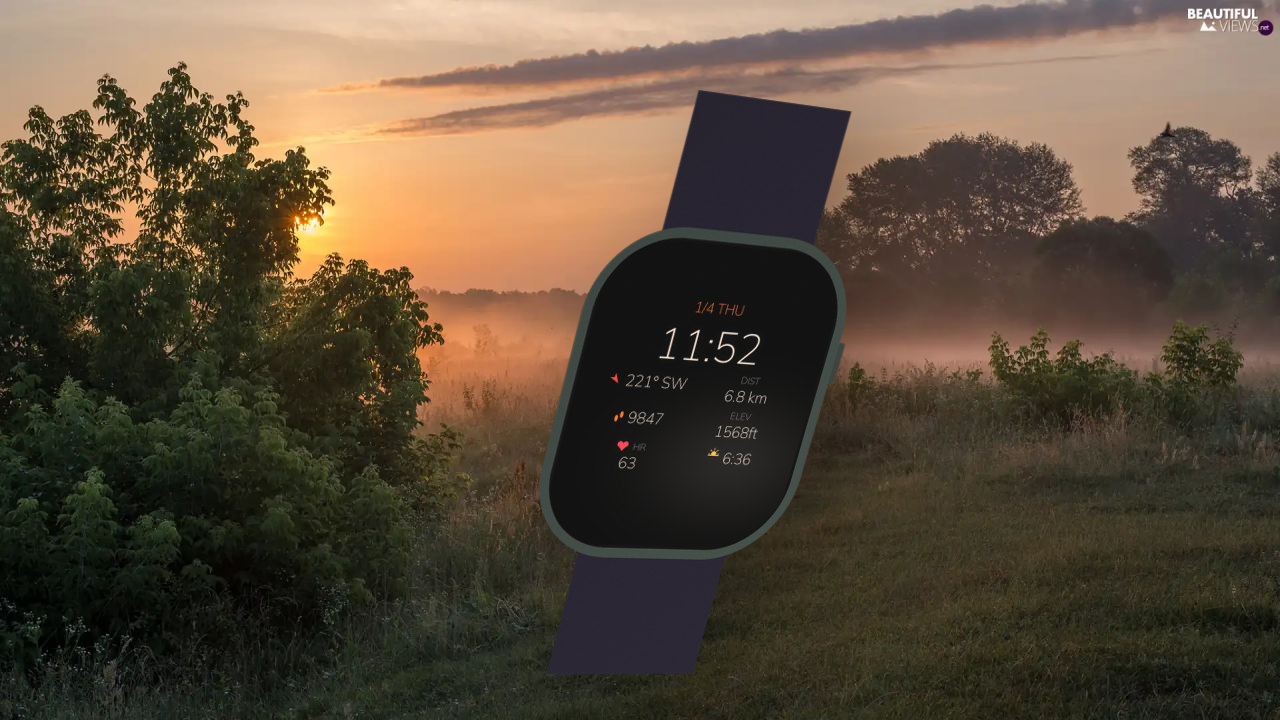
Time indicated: 11:52
